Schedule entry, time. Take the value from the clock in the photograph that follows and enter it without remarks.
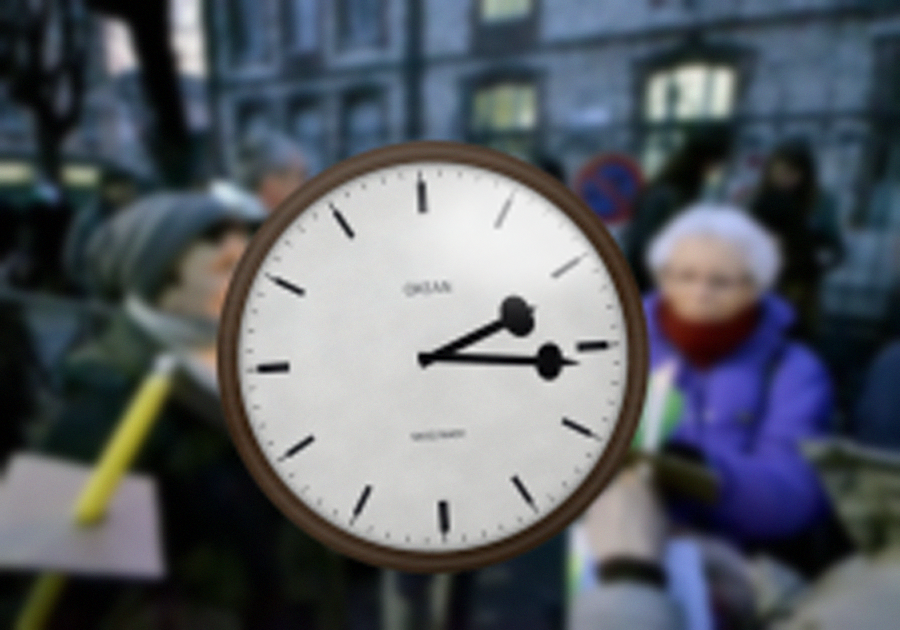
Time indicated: 2:16
